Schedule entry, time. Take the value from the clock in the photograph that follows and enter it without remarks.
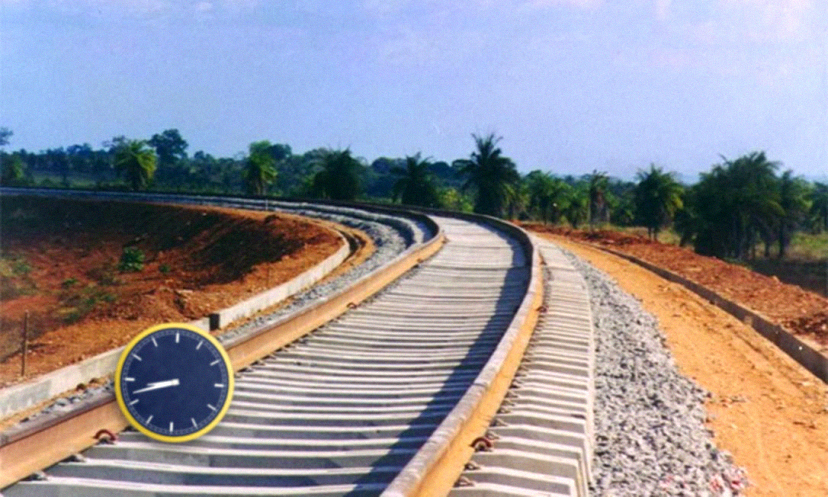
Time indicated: 8:42
